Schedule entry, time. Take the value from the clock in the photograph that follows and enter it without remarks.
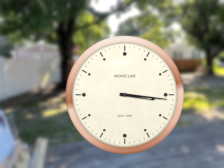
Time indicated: 3:16
